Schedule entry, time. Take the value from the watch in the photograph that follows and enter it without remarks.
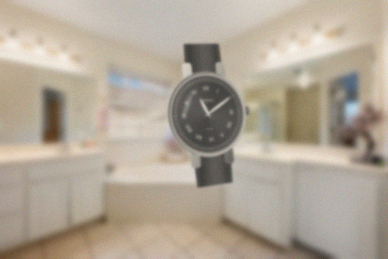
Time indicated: 11:10
